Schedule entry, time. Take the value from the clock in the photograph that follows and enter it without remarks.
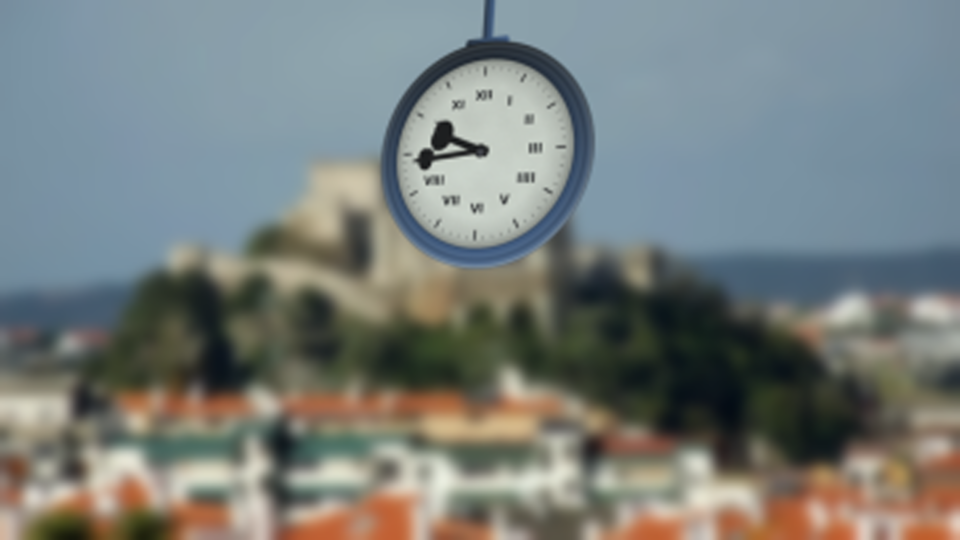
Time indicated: 9:44
